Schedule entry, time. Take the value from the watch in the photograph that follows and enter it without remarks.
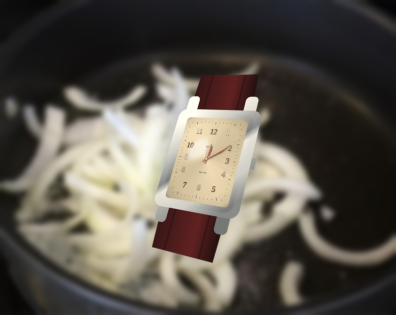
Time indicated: 12:09
